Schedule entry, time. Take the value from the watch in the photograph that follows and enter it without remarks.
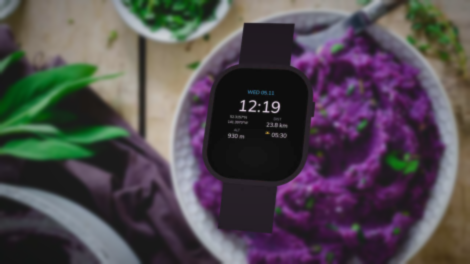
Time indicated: 12:19
